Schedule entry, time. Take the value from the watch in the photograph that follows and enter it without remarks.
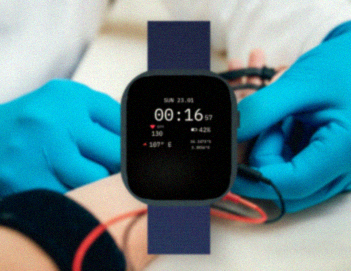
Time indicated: 0:16
